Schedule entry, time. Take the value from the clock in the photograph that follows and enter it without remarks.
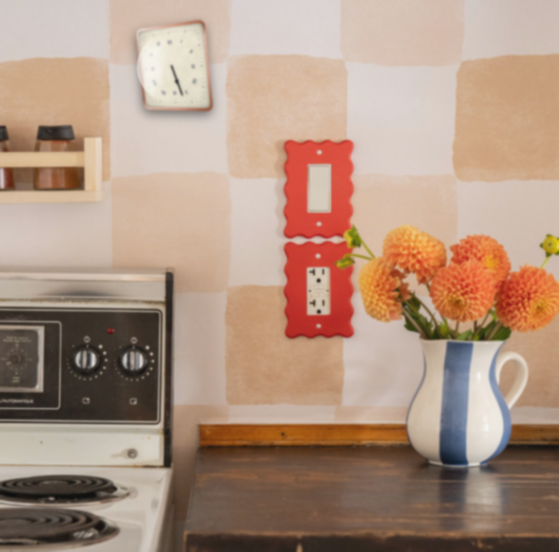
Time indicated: 5:27
